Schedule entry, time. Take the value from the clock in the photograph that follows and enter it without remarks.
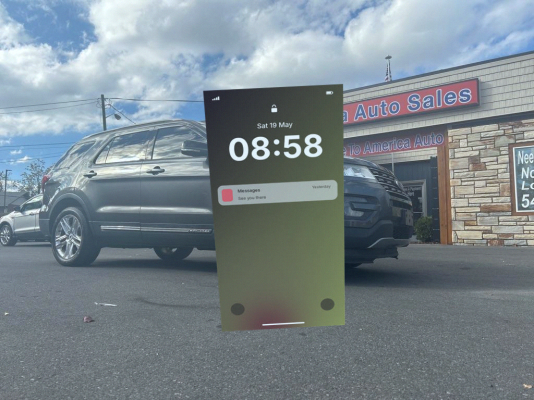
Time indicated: 8:58
